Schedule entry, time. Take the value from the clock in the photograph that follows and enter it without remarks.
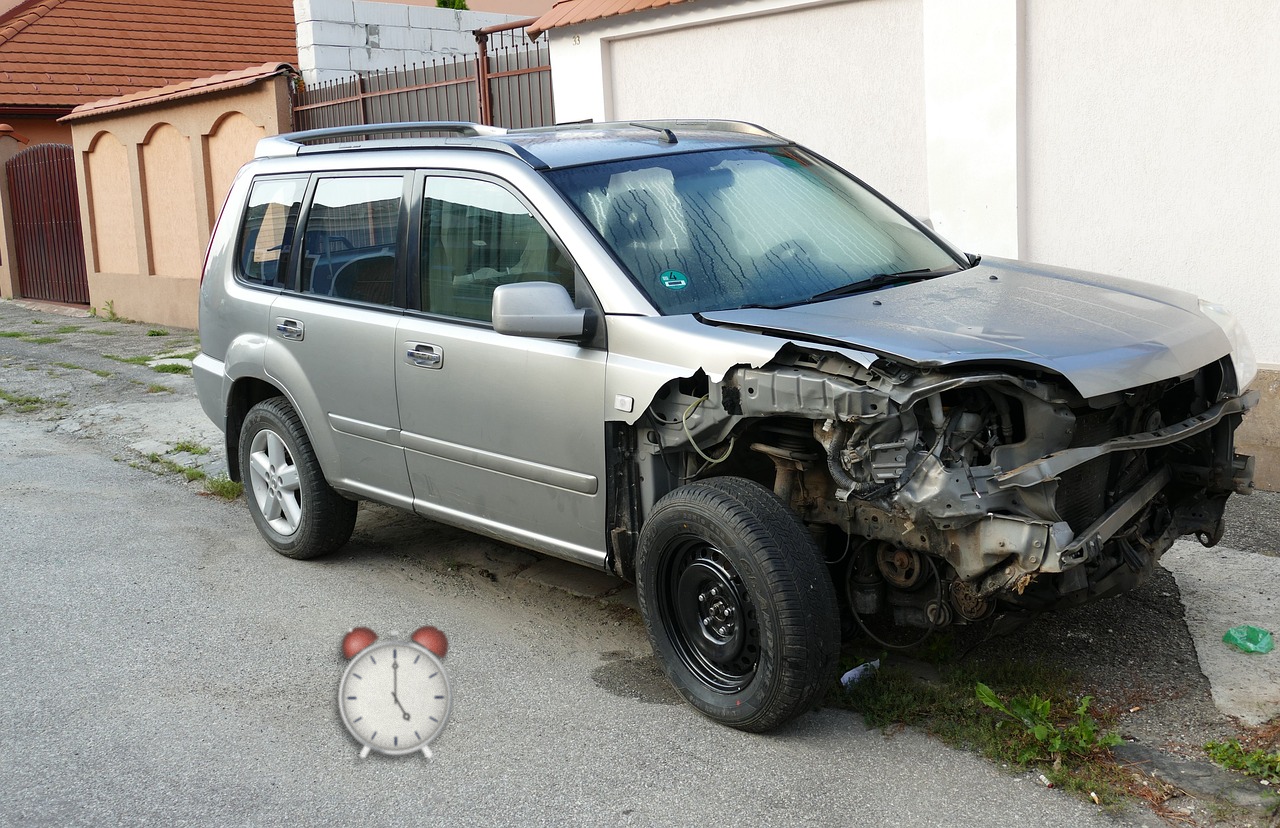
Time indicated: 5:00
